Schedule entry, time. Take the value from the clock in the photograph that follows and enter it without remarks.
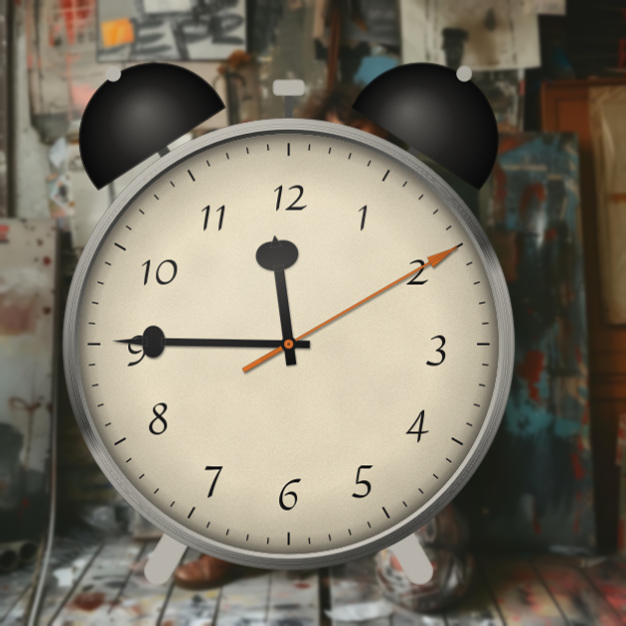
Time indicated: 11:45:10
